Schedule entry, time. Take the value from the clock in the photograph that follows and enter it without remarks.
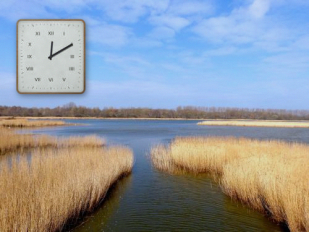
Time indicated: 12:10
